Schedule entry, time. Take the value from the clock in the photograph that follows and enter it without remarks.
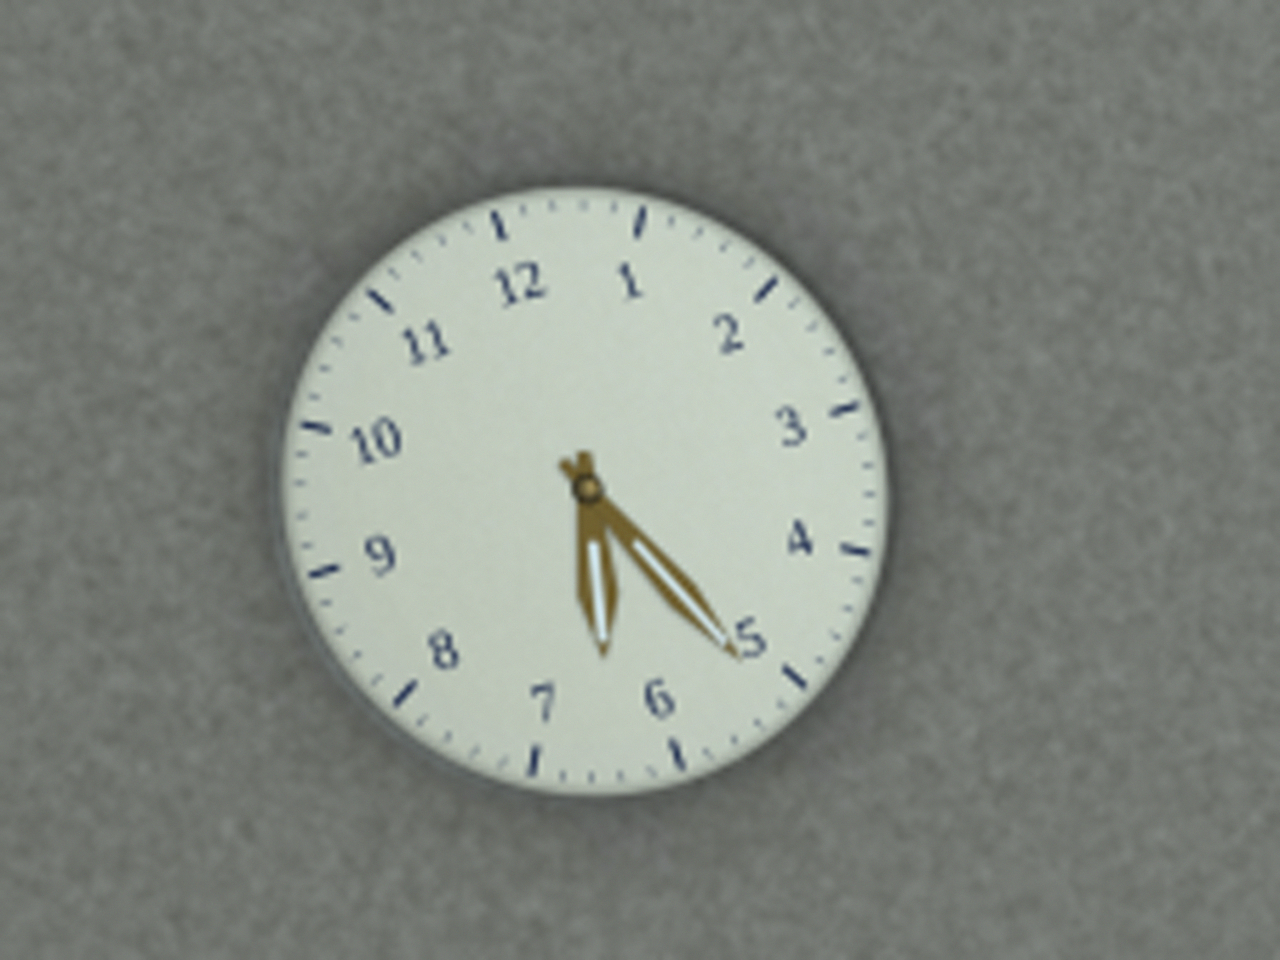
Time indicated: 6:26
